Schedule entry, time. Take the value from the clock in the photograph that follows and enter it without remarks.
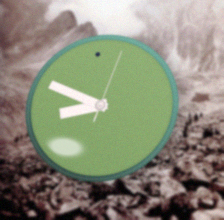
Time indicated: 8:50:04
